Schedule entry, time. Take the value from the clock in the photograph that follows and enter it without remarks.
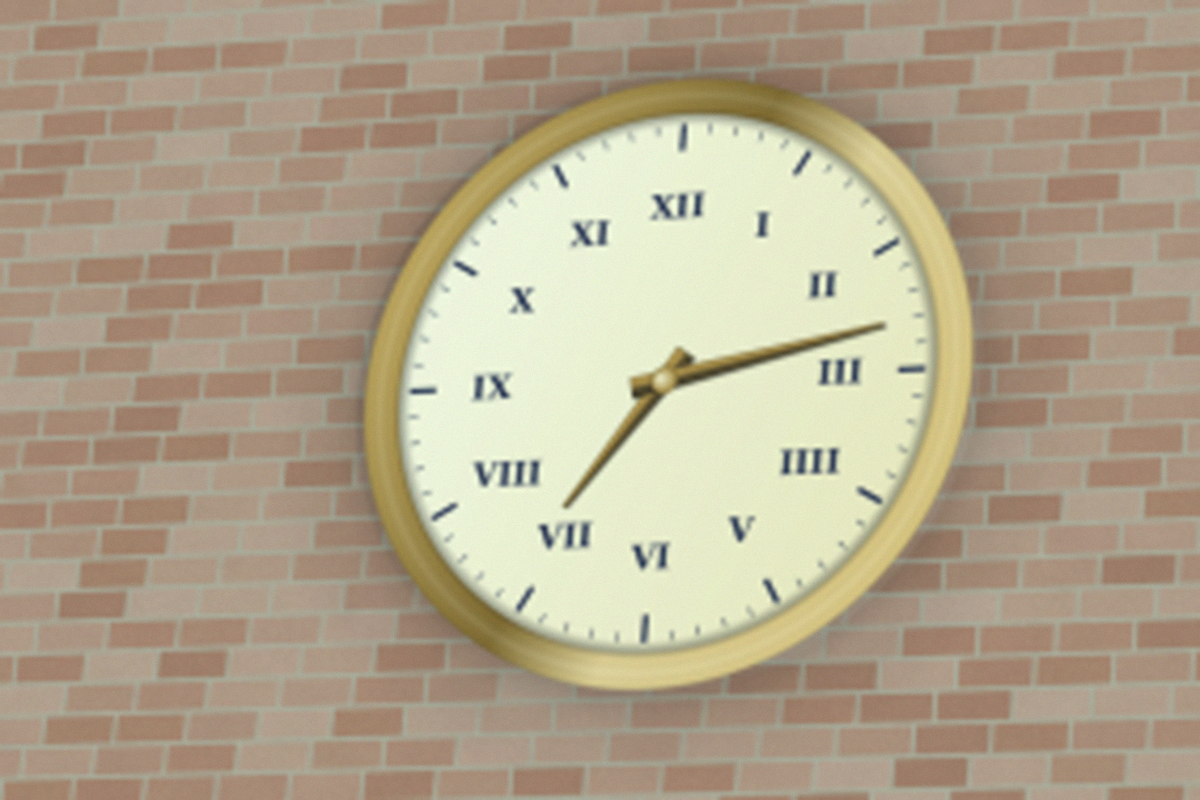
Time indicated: 7:13
